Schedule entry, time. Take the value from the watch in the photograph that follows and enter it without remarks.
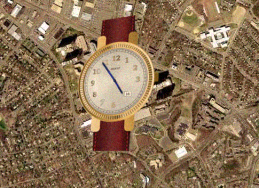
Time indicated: 4:54
